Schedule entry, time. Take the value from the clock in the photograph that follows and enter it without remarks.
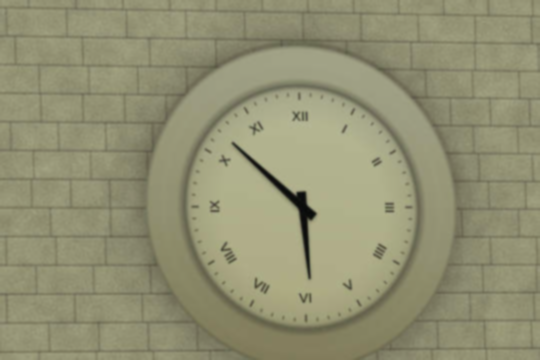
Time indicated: 5:52
